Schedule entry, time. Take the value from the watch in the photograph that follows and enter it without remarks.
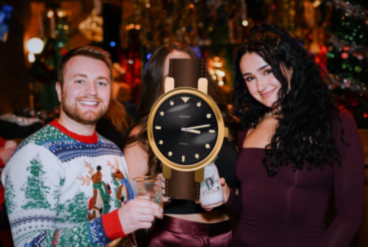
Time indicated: 3:13
